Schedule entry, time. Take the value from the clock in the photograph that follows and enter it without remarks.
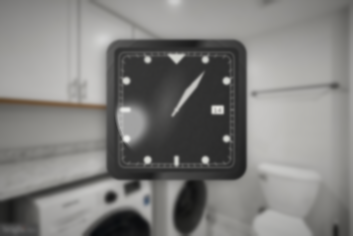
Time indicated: 1:06
